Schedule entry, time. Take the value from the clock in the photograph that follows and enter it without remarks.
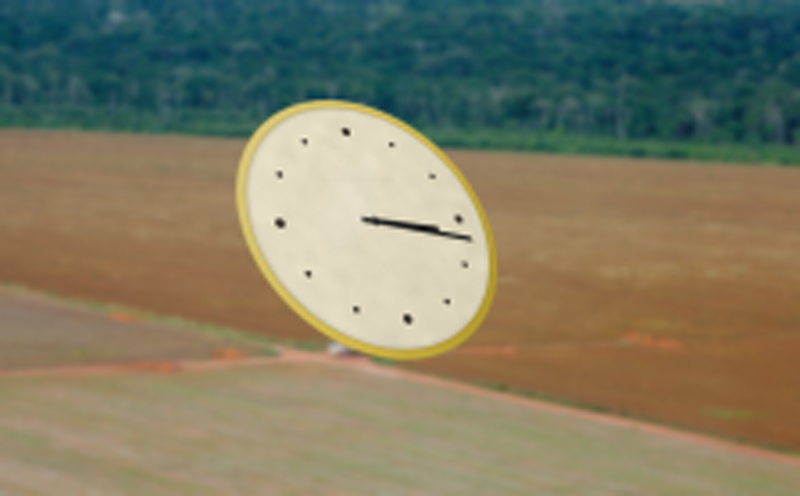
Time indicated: 3:17
